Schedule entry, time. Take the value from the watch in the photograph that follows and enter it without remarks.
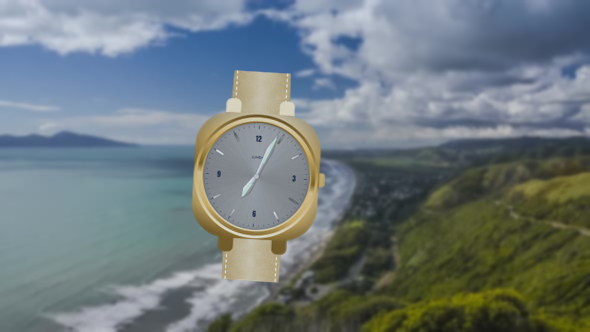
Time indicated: 7:04
